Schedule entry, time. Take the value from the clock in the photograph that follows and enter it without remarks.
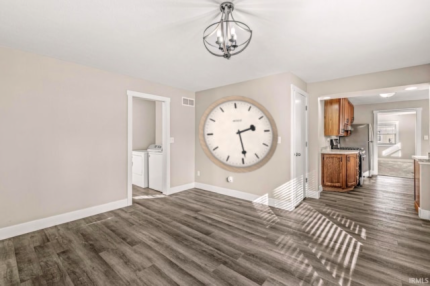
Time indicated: 2:29
